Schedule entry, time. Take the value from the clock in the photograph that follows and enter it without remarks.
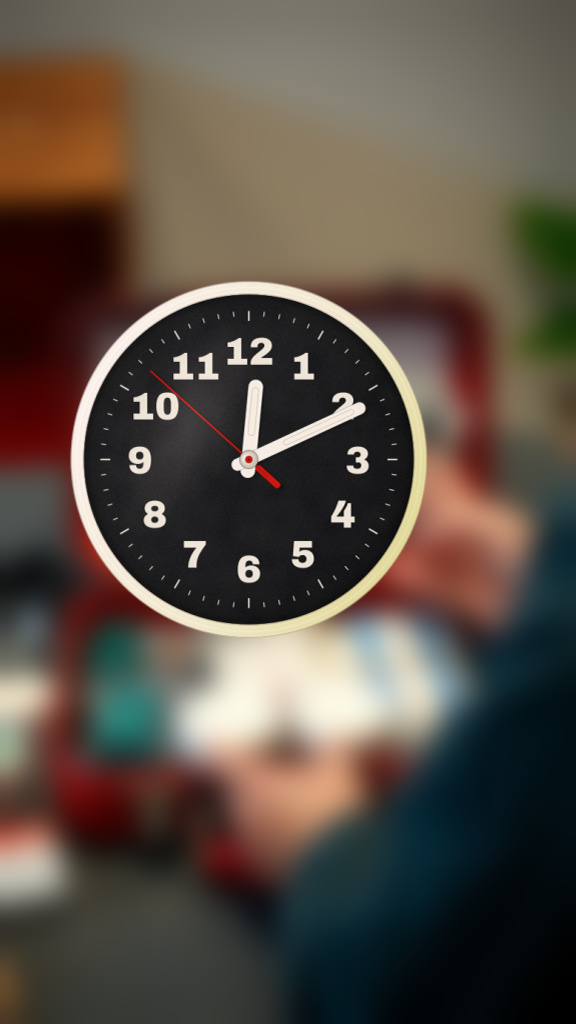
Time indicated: 12:10:52
